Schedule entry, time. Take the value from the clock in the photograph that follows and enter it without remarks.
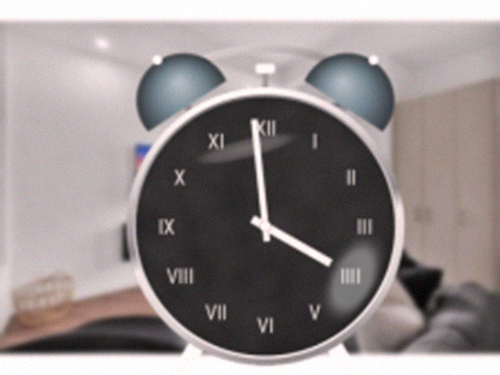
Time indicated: 3:59
